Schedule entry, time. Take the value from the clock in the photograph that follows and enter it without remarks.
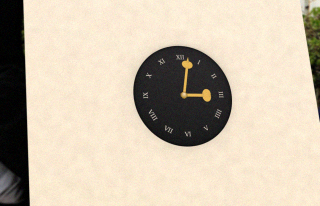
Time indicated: 3:02
